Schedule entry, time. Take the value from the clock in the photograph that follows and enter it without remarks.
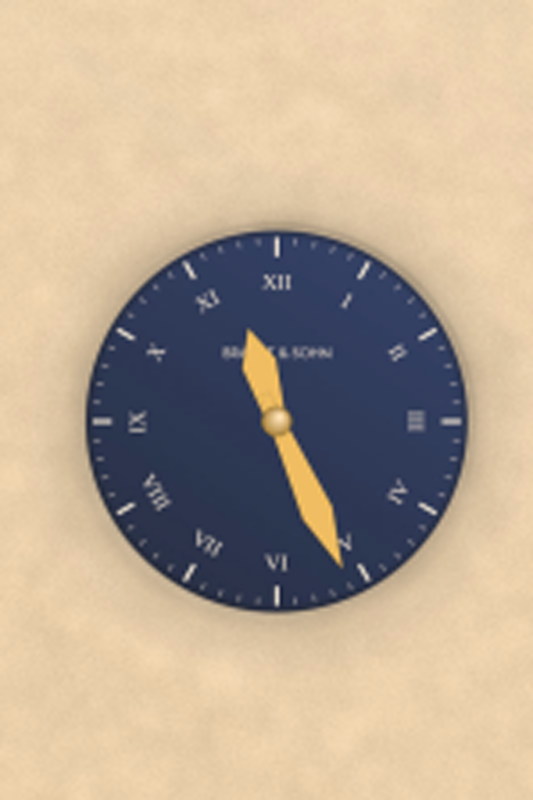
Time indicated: 11:26
